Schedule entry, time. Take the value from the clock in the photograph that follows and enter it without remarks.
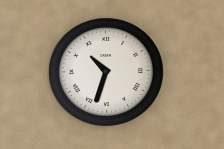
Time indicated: 10:33
